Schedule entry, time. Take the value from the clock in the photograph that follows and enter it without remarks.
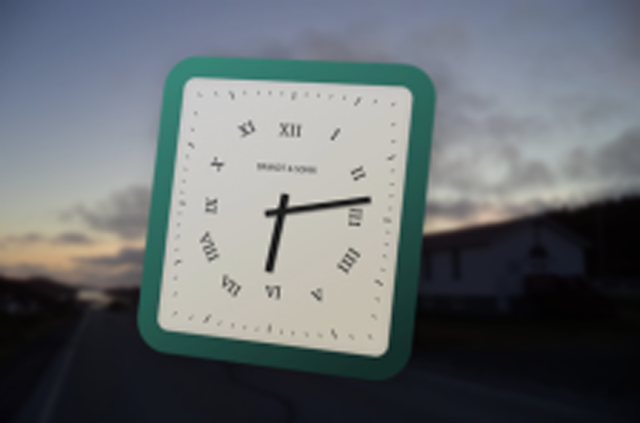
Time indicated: 6:13
